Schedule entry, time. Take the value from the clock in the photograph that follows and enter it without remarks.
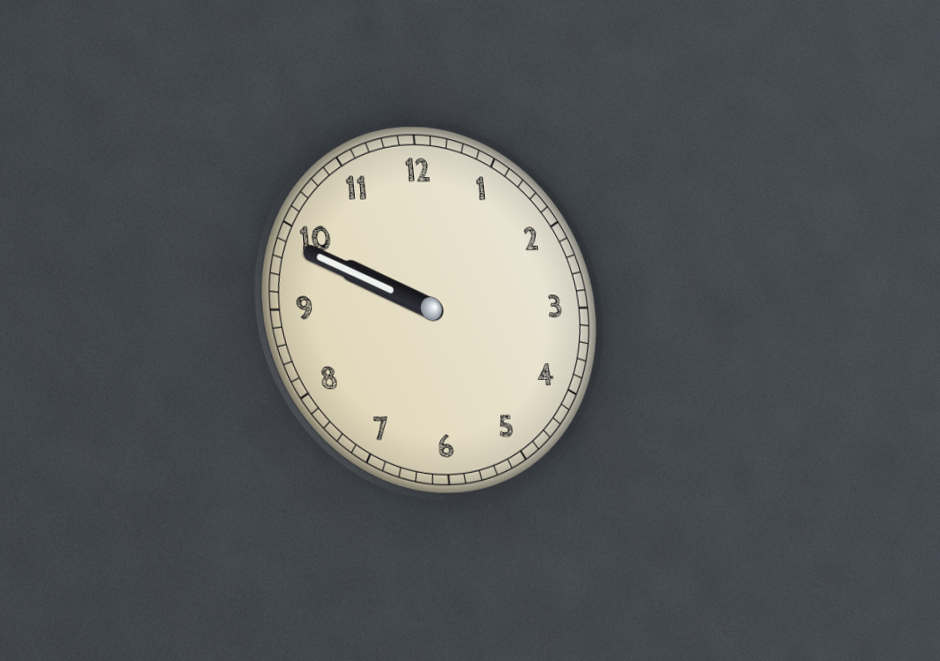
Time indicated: 9:49
